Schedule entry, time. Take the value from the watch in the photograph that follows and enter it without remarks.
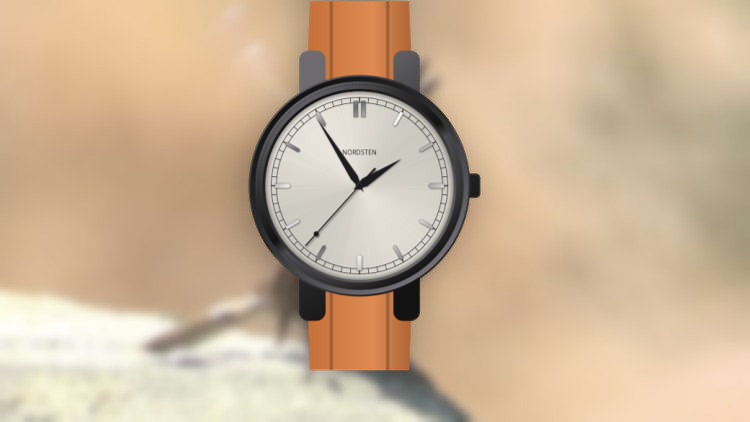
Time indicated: 1:54:37
